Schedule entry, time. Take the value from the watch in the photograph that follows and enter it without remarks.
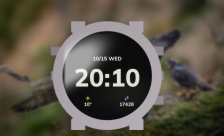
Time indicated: 20:10
